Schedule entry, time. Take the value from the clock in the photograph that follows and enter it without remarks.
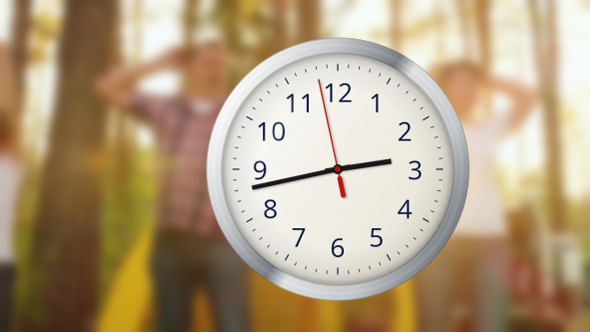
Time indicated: 2:42:58
